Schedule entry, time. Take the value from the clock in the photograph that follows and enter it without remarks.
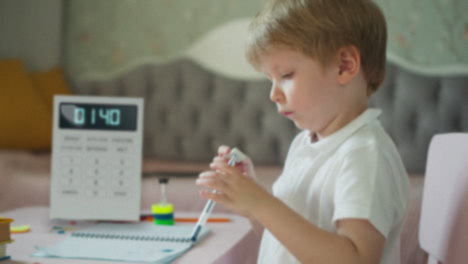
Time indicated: 1:40
